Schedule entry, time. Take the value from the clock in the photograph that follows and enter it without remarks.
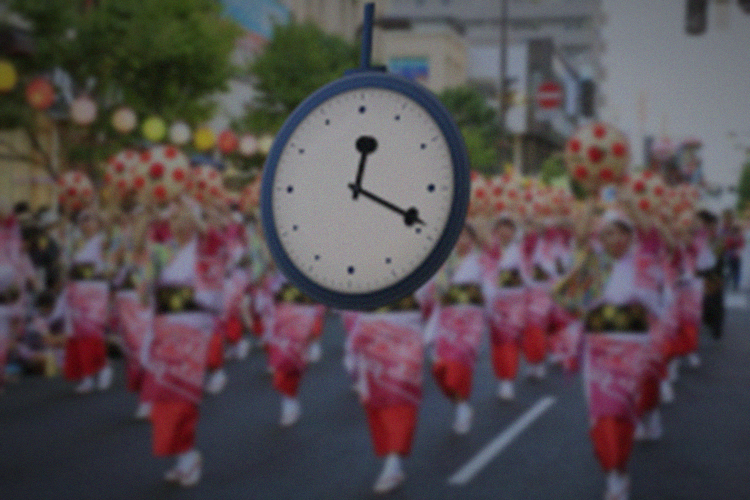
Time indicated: 12:19
